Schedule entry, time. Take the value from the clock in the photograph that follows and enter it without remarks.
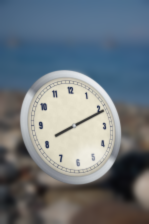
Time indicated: 8:11
